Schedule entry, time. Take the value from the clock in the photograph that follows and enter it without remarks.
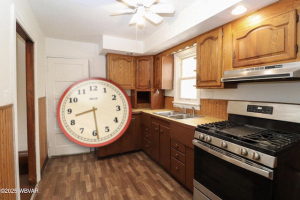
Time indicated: 8:29
